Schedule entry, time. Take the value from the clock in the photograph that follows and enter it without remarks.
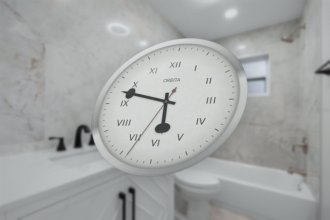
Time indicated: 5:47:34
